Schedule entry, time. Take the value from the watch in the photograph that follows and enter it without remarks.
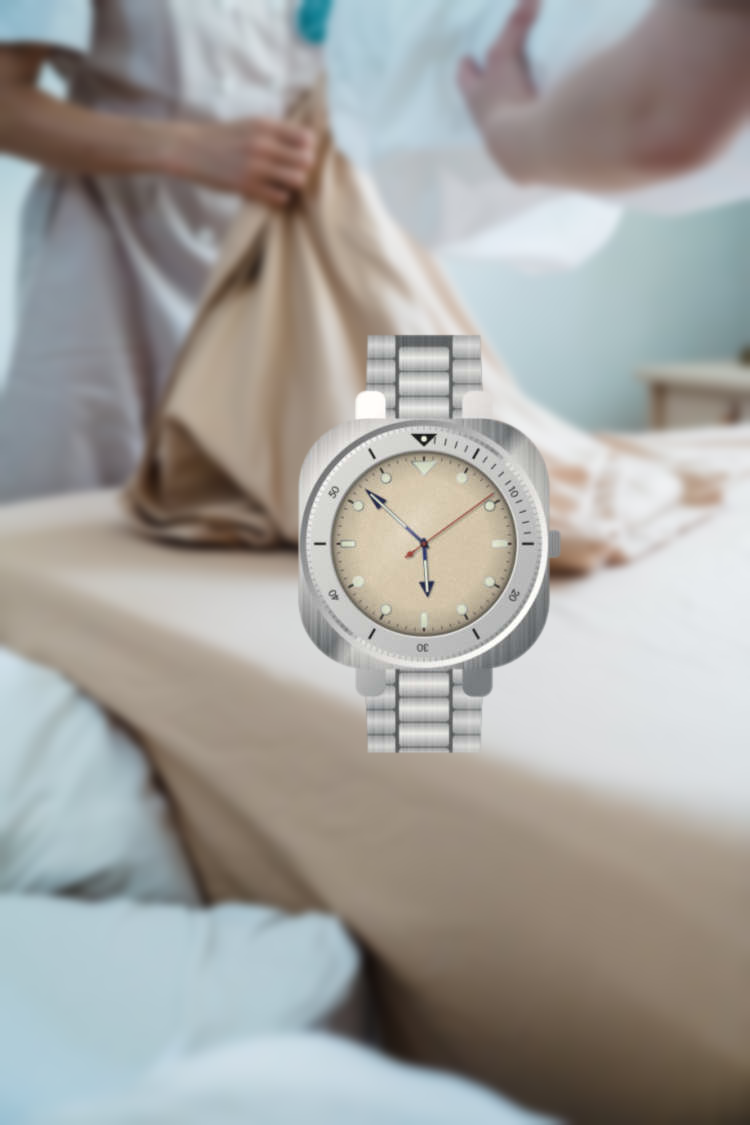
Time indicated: 5:52:09
